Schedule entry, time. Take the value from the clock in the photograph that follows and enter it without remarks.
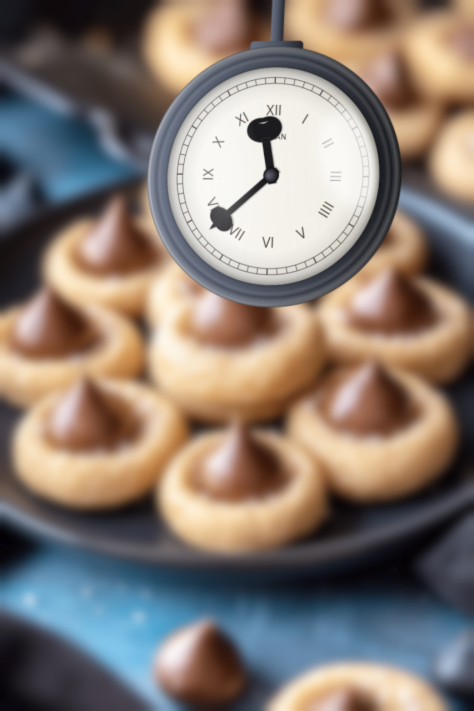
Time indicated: 11:38
